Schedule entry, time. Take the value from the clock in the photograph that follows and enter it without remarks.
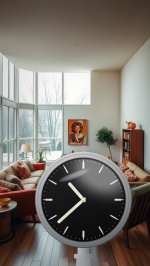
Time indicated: 10:38
